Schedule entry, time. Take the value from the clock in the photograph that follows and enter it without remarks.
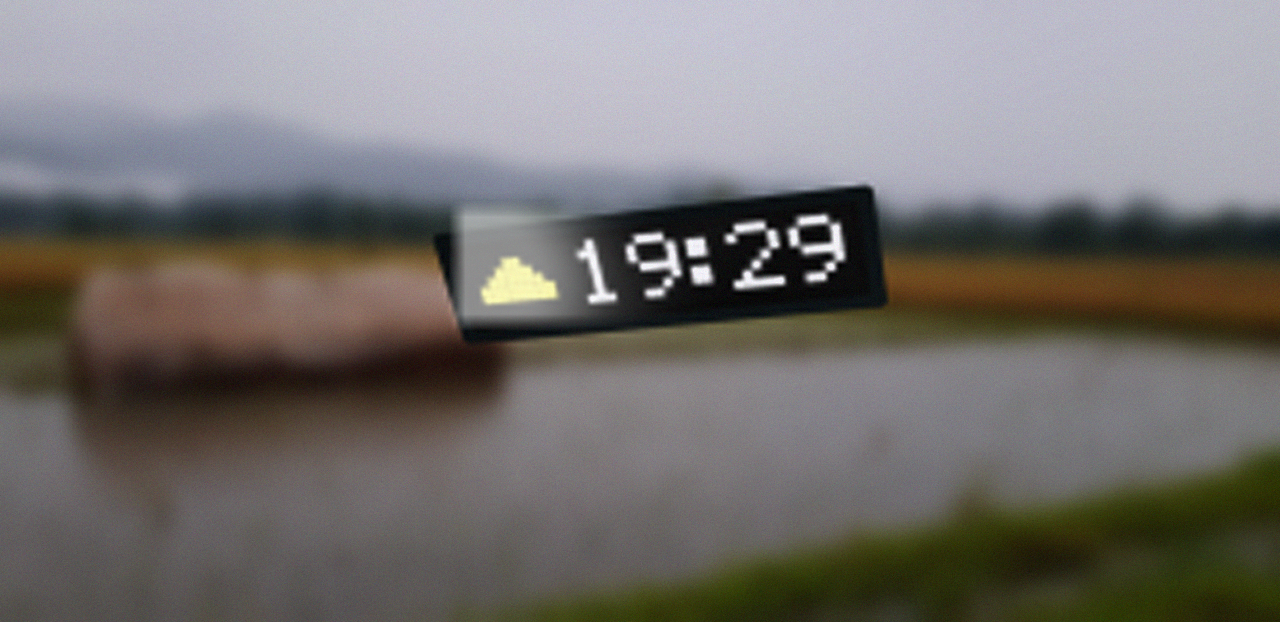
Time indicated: 19:29
